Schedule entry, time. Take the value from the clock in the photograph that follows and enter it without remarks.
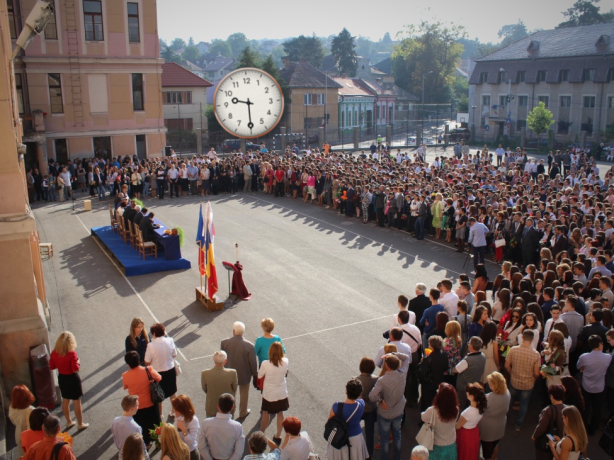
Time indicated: 9:30
